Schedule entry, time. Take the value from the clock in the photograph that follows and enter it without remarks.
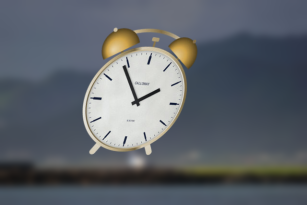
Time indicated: 1:54
